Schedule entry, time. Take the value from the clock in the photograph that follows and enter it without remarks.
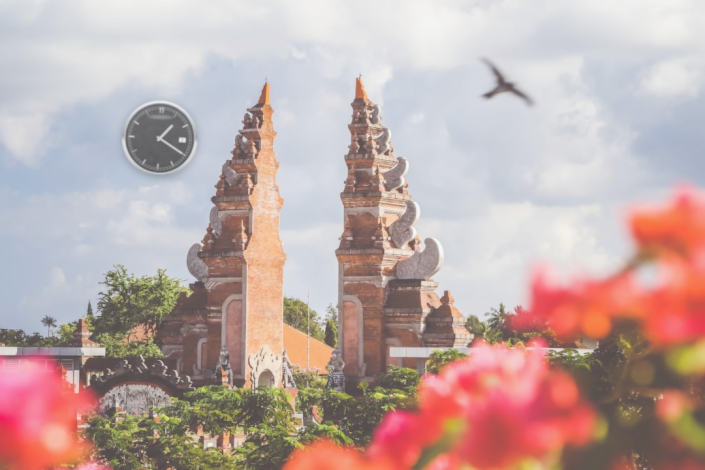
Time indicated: 1:20
